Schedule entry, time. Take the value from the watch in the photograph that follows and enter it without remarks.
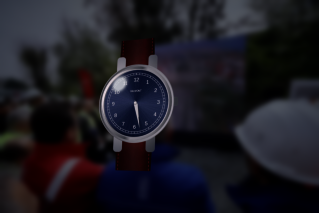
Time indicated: 5:28
